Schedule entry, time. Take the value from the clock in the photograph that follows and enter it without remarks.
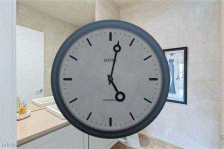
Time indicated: 5:02
